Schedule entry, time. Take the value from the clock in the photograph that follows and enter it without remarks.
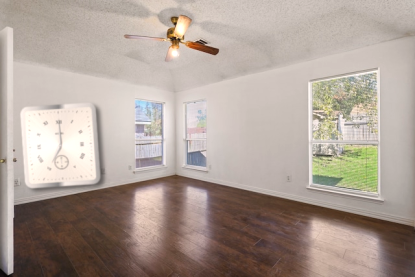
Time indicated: 7:00
